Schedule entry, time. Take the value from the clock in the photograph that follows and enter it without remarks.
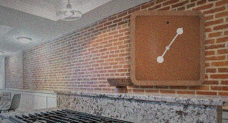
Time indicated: 7:06
